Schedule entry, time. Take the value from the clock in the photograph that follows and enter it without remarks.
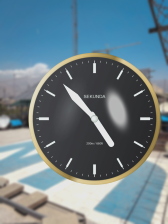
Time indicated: 4:53
